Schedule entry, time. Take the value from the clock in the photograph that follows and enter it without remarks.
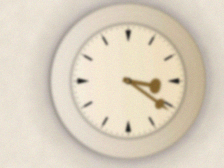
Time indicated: 3:21
